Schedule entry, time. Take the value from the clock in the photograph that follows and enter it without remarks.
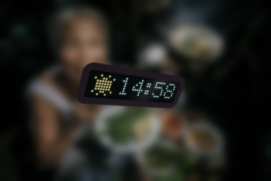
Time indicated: 14:58
